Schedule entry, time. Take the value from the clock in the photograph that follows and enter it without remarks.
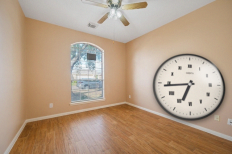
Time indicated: 6:44
